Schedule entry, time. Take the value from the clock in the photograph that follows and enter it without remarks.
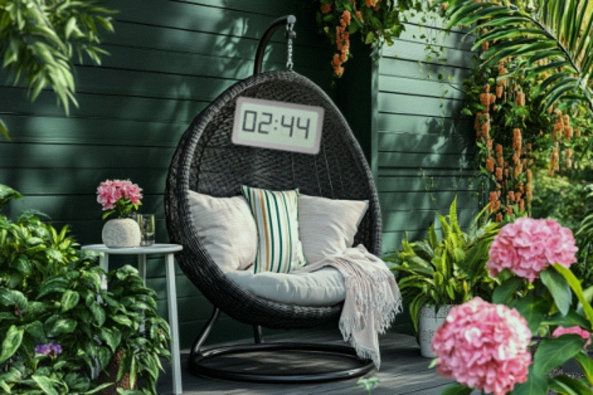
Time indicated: 2:44
